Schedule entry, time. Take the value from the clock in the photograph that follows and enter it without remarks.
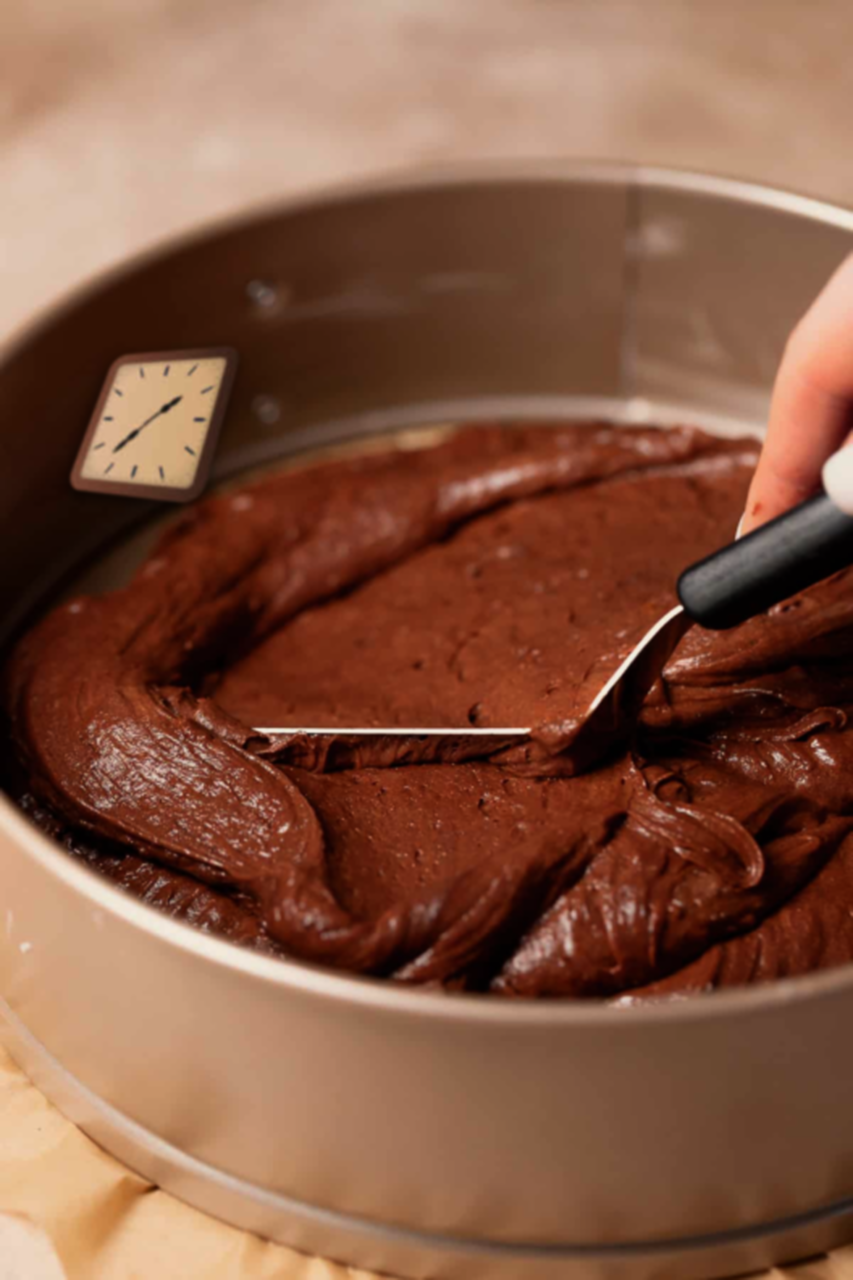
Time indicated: 1:37
